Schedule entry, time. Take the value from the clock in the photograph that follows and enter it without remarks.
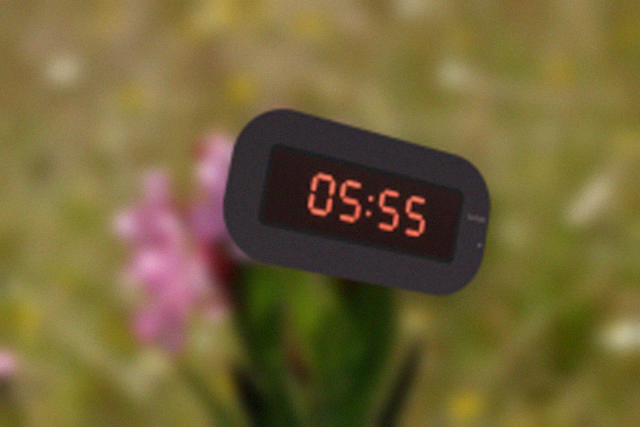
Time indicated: 5:55
